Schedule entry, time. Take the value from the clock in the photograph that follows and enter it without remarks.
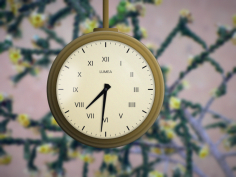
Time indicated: 7:31
